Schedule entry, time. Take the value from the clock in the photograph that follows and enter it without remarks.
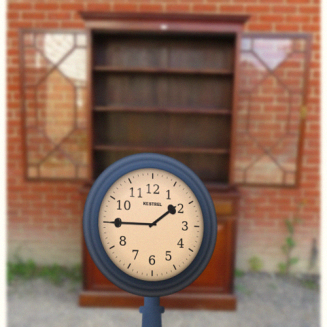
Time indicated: 1:45
